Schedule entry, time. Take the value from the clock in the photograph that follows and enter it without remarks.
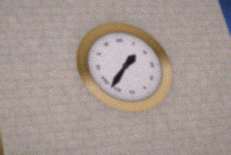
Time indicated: 1:37
